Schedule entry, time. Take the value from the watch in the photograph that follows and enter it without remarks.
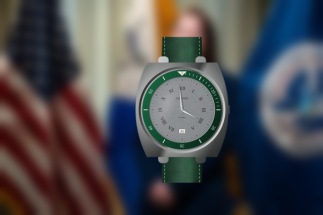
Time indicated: 3:59
